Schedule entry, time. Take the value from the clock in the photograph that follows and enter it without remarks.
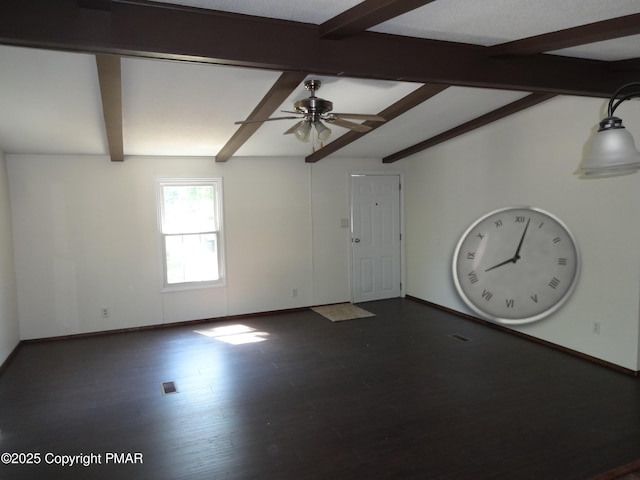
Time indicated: 8:02
